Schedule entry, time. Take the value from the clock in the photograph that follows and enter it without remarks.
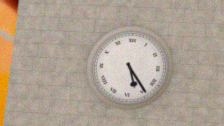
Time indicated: 5:24
